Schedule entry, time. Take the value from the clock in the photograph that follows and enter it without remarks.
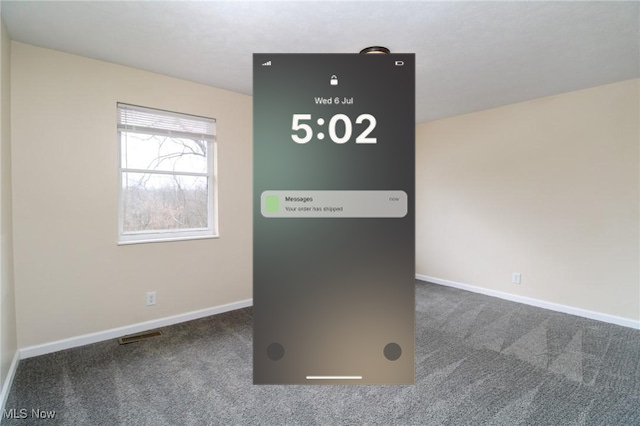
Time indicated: 5:02
